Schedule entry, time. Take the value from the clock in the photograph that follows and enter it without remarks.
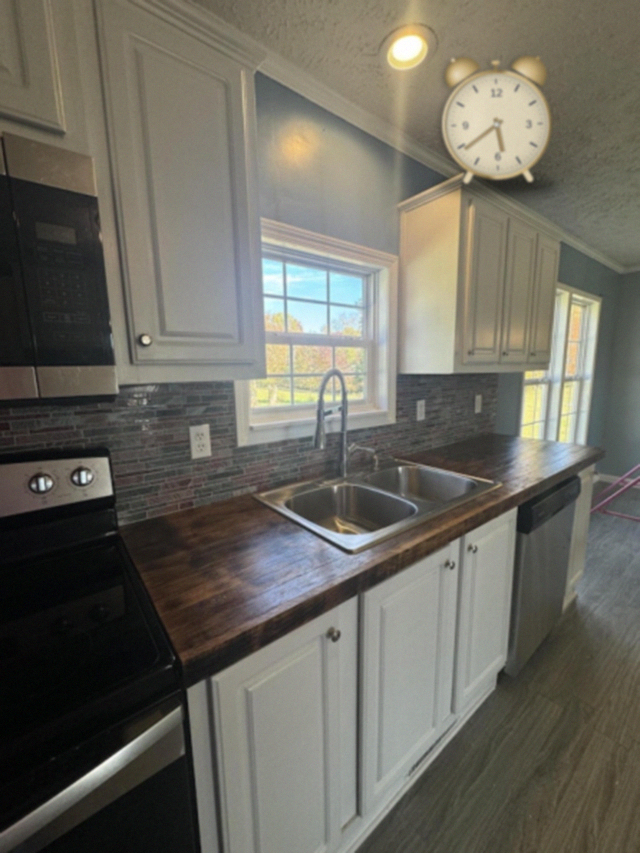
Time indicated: 5:39
